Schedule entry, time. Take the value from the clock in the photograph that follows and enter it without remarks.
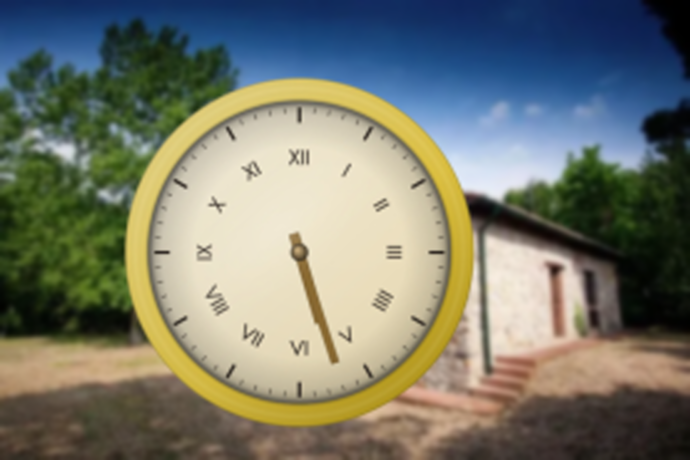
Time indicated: 5:27
